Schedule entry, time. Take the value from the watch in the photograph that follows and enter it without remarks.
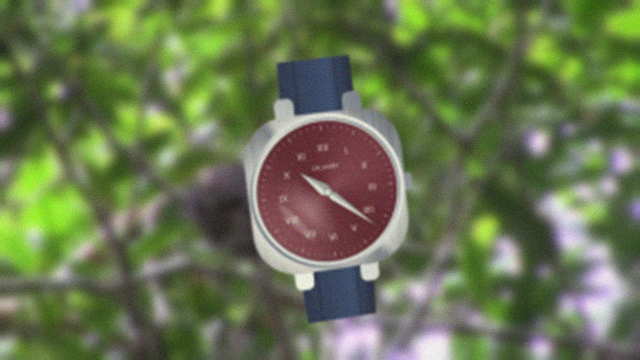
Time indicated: 10:22
